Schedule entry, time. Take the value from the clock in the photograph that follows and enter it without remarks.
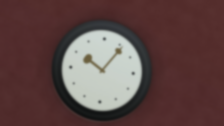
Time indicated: 10:06
